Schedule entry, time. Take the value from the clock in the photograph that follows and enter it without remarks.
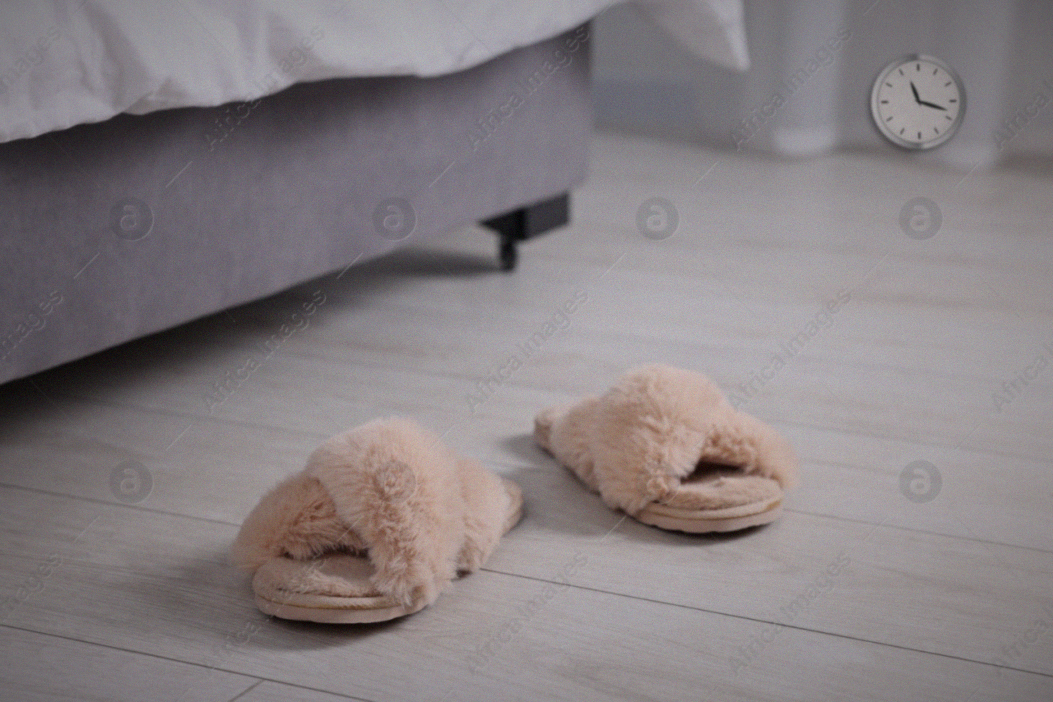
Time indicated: 11:18
